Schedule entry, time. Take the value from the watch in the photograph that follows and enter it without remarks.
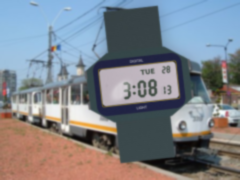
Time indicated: 3:08
